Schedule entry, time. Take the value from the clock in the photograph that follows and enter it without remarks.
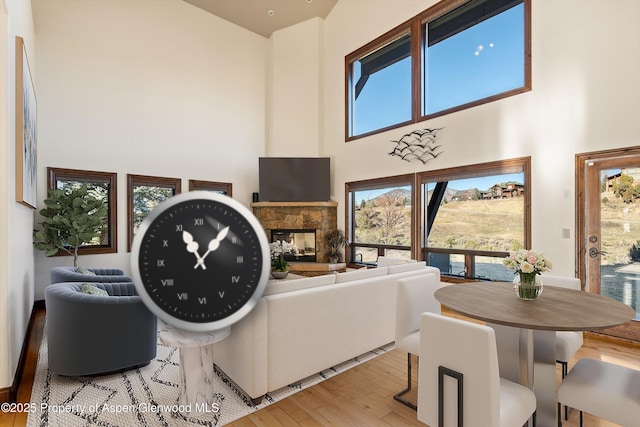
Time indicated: 11:07
